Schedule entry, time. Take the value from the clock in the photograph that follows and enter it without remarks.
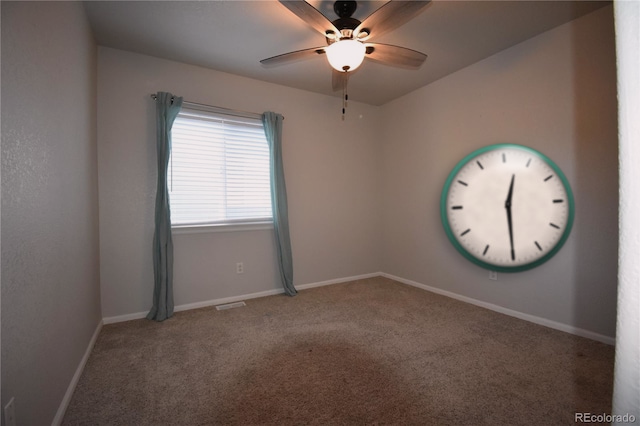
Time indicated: 12:30
